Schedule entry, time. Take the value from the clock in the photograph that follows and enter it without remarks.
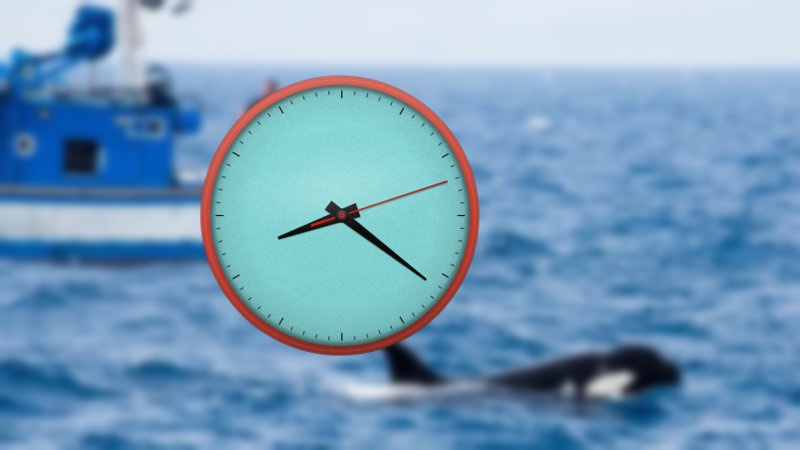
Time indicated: 8:21:12
